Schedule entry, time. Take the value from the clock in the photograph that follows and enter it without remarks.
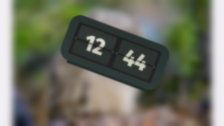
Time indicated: 12:44
